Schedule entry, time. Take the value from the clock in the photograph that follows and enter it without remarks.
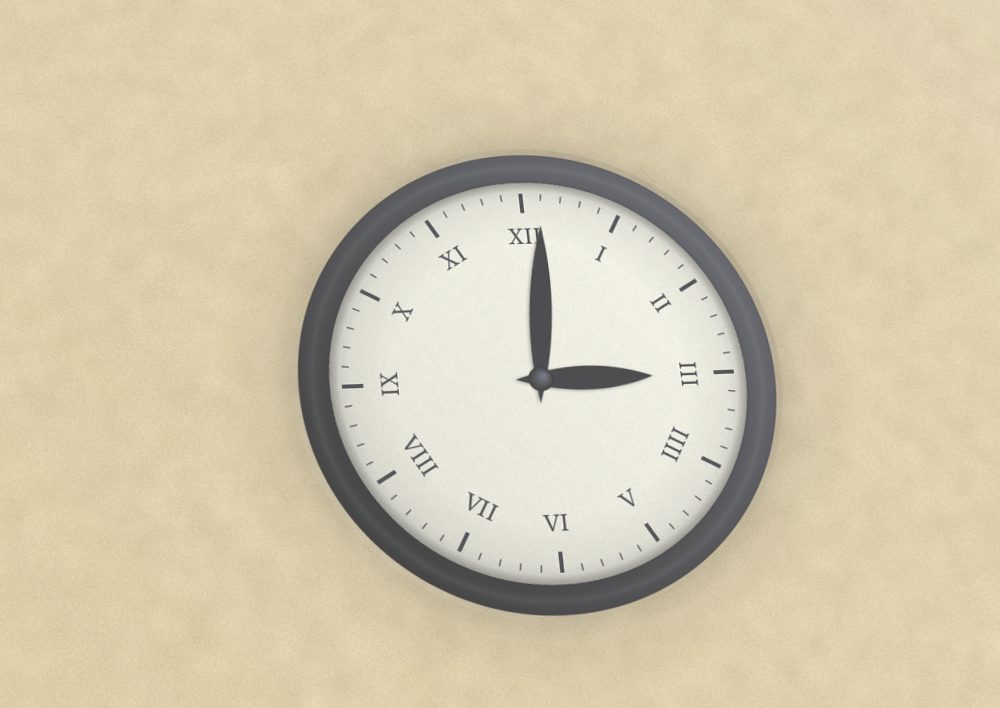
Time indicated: 3:01
